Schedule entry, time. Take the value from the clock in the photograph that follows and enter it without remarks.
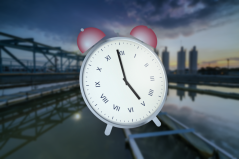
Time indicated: 4:59
